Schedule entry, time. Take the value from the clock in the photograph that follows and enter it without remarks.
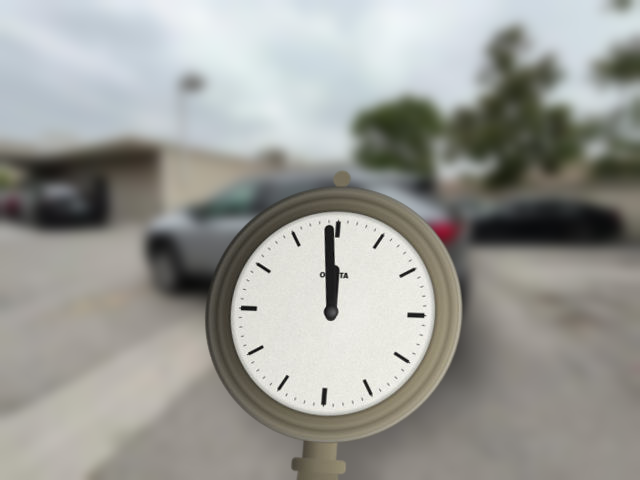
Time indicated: 11:59
